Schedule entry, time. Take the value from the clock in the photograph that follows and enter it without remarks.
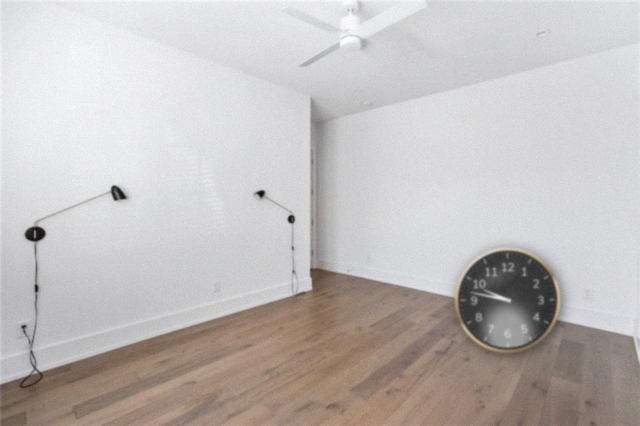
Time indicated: 9:47
